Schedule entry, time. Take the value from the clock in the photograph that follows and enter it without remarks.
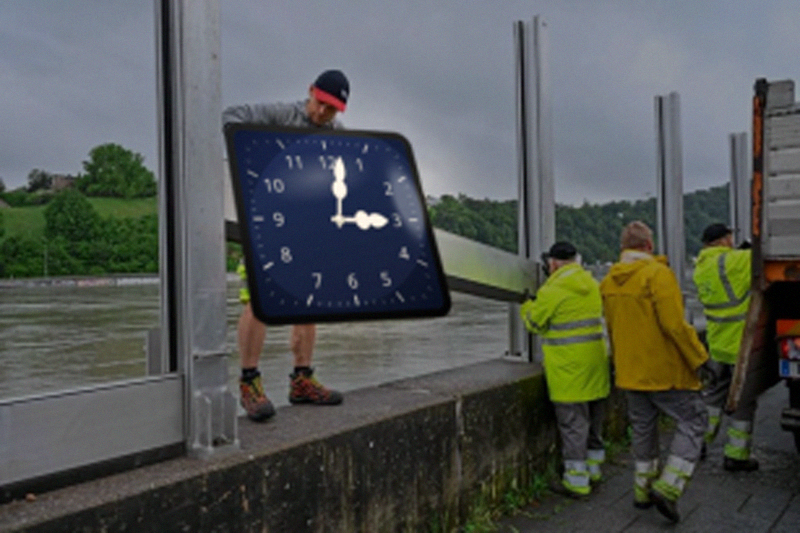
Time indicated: 3:02
